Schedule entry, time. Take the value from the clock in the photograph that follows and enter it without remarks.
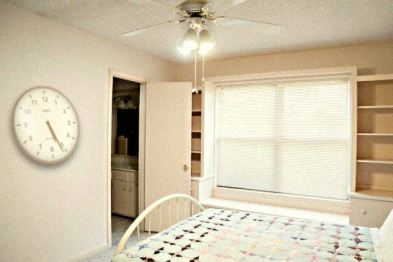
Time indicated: 5:26
